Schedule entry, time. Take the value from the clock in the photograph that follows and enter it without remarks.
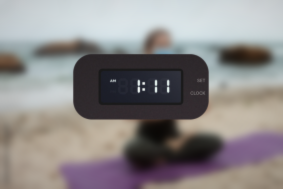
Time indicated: 1:11
